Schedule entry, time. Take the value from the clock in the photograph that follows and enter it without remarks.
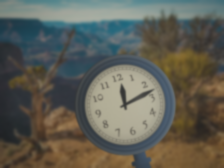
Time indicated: 12:13
